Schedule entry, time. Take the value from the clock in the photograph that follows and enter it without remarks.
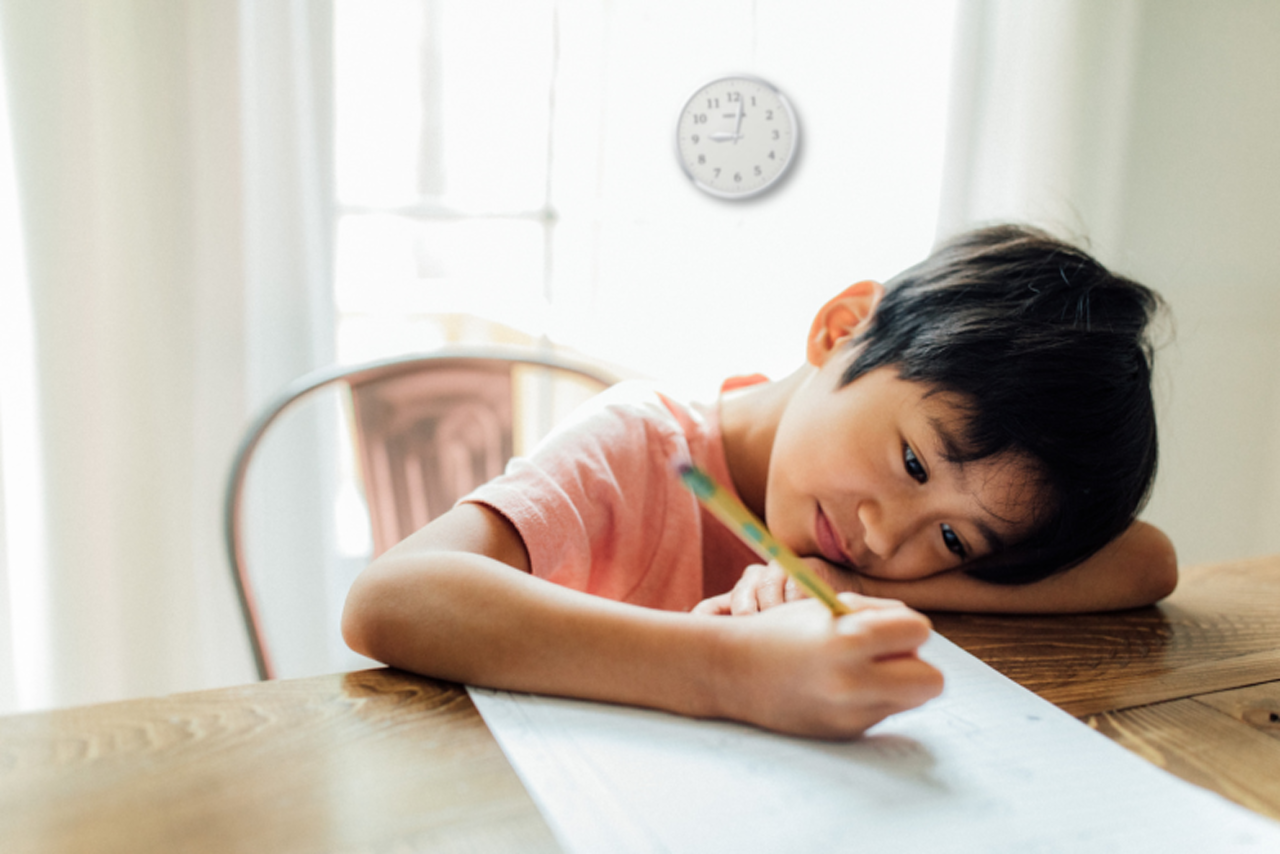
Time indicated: 9:02
